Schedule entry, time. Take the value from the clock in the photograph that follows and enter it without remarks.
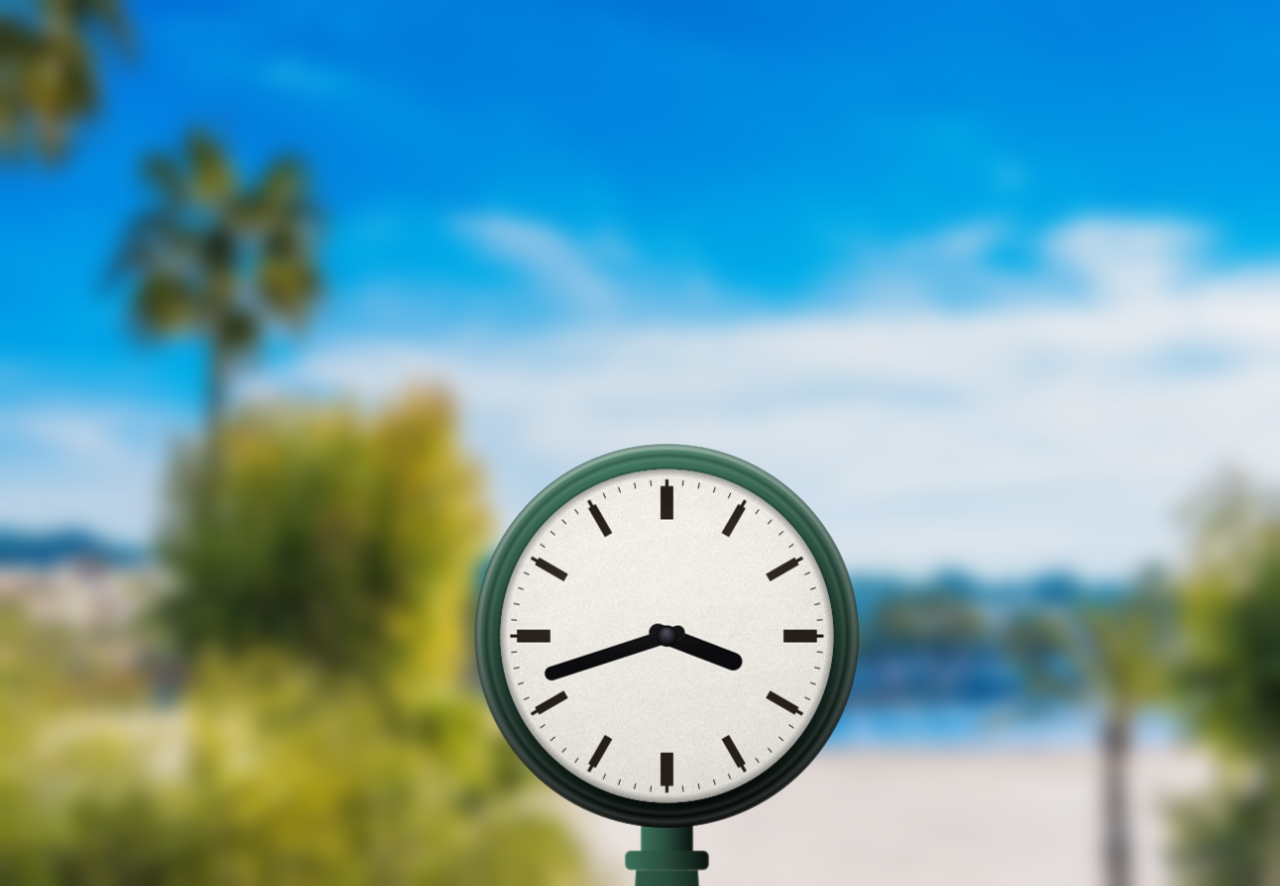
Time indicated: 3:42
